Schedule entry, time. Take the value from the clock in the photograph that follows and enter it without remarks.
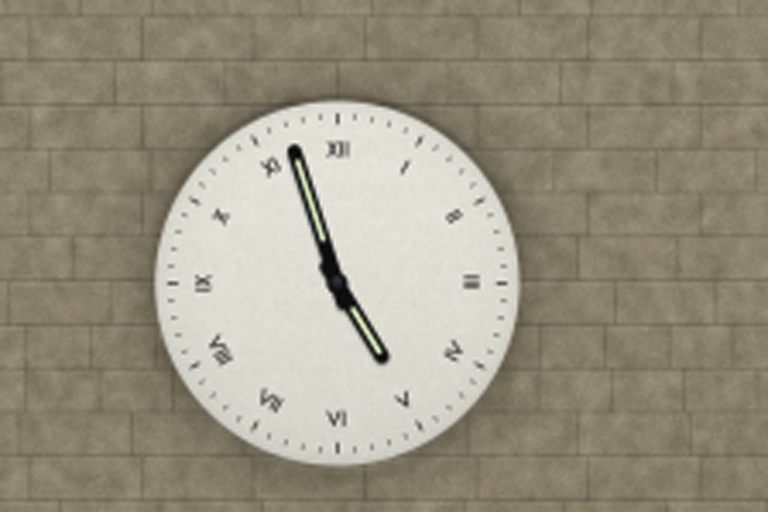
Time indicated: 4:57
